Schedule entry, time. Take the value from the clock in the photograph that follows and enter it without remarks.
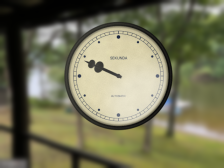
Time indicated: 9:49
